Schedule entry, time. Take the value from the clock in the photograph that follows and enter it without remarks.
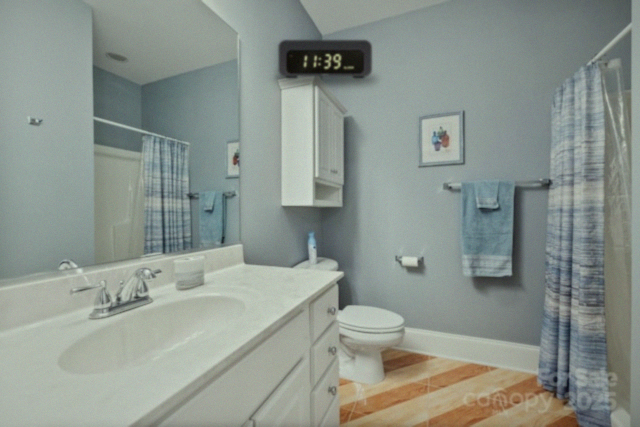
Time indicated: 11:39
